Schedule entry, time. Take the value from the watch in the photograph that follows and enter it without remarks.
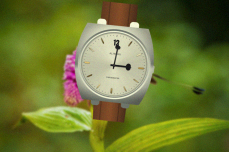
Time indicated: 3:01
